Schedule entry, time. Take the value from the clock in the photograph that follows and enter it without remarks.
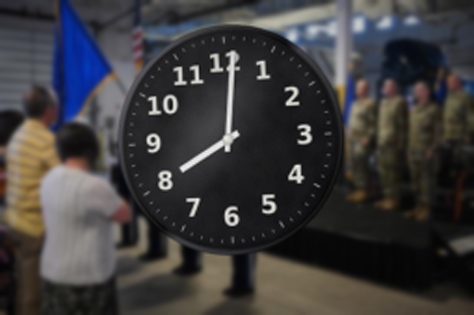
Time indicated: 8:01
